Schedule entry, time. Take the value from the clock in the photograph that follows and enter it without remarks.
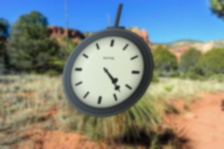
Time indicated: 4:23
